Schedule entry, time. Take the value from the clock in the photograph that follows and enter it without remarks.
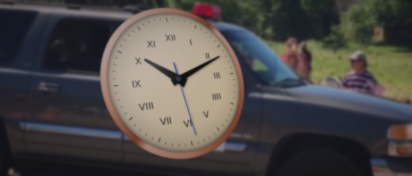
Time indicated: 10:11:29
